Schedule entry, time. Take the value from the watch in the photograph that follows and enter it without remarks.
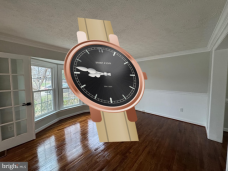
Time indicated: 8:47
